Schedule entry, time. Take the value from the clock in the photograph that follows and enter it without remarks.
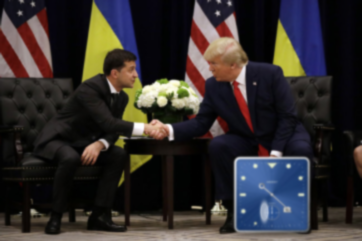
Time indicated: 10:22
